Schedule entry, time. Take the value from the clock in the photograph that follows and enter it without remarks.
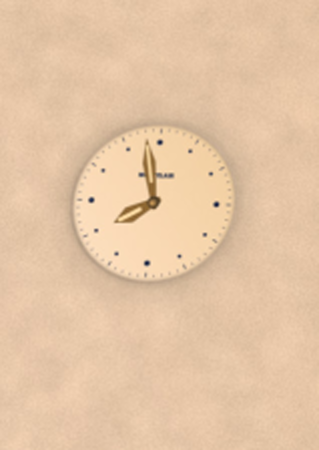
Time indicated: 7:58
